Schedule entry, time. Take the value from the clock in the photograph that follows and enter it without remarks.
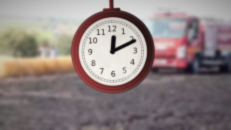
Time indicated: 12:11
